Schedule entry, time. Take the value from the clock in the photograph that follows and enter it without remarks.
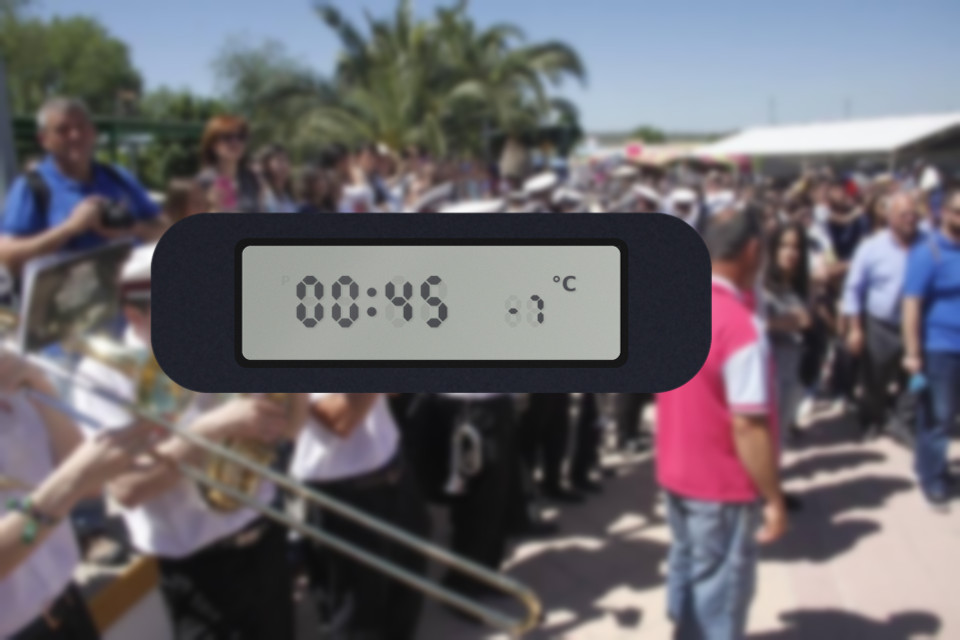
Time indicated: 0:45
